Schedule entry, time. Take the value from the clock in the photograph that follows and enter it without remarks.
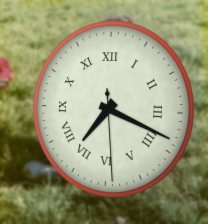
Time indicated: 7:18:29
